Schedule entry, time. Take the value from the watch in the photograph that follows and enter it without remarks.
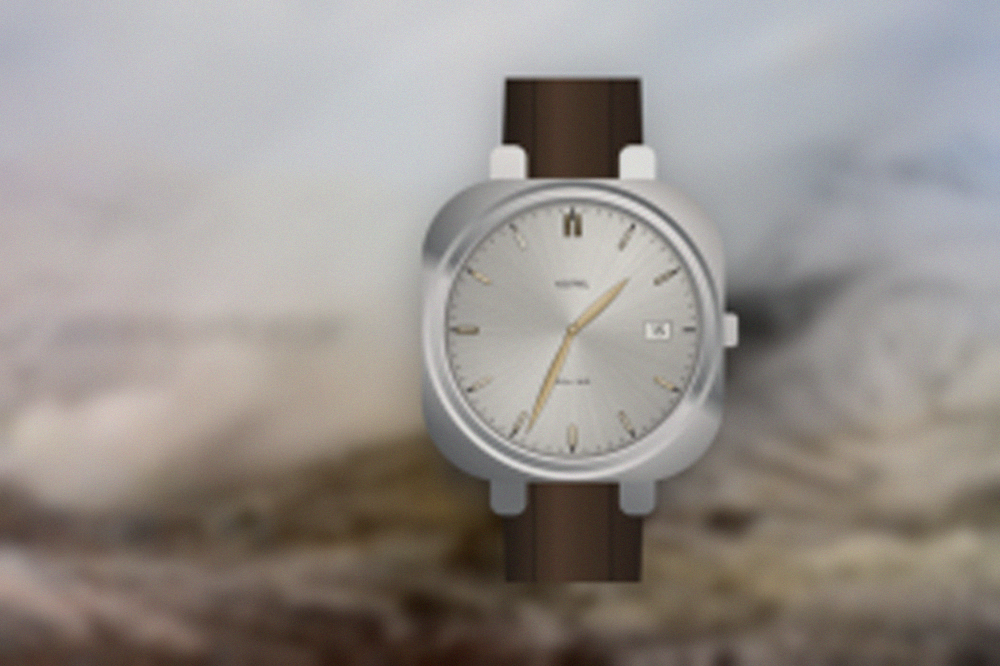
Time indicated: 1:34
